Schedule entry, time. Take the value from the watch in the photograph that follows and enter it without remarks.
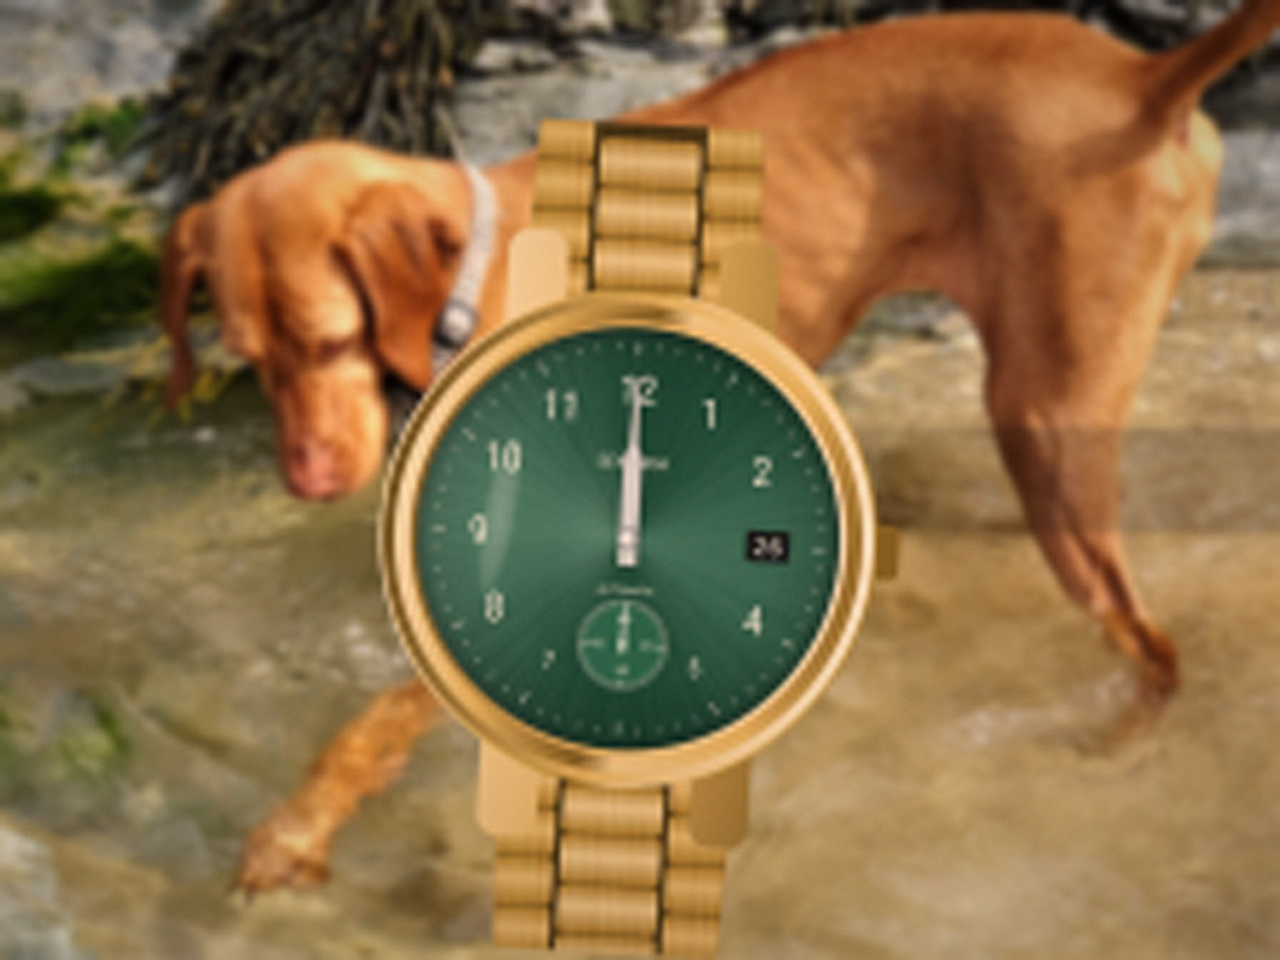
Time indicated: 12:00
